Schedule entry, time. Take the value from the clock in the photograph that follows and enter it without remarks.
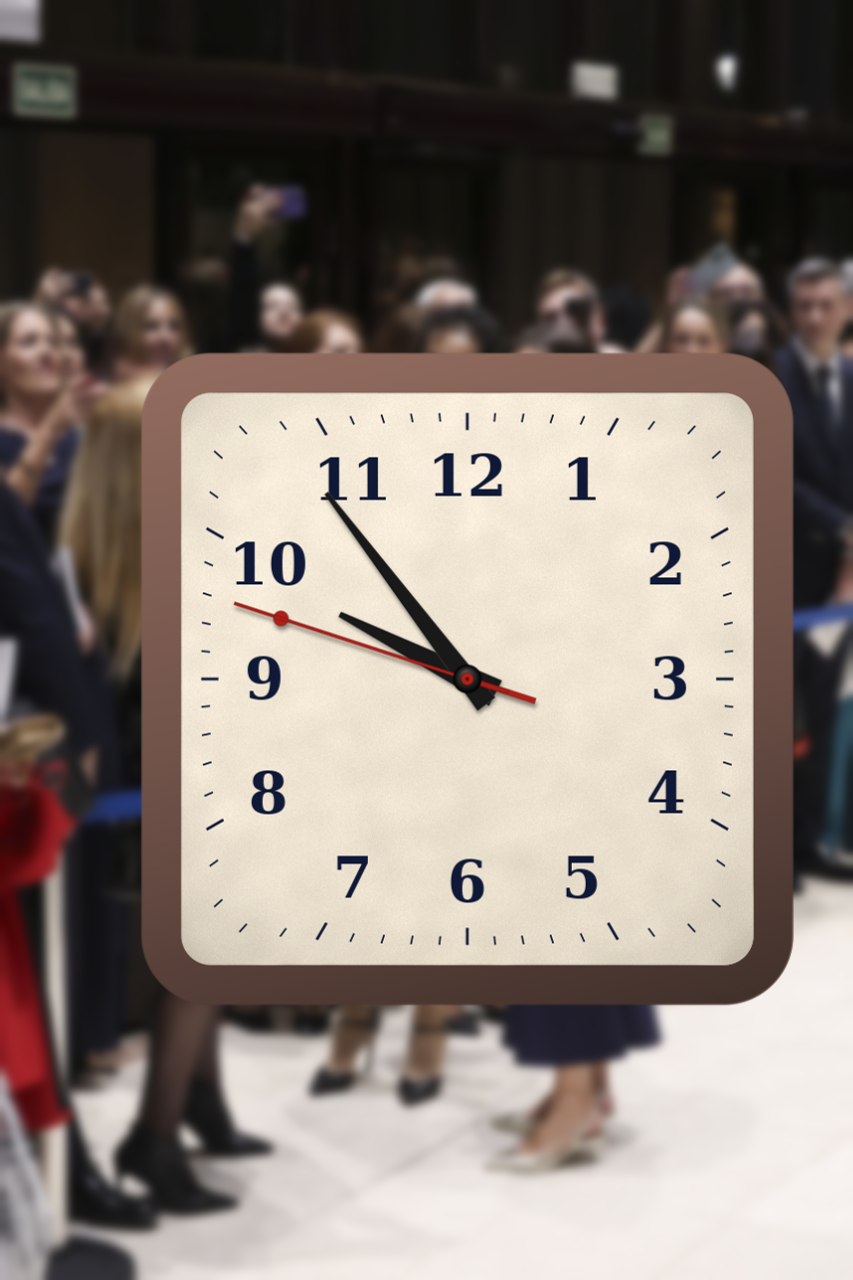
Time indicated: 9:53:48
